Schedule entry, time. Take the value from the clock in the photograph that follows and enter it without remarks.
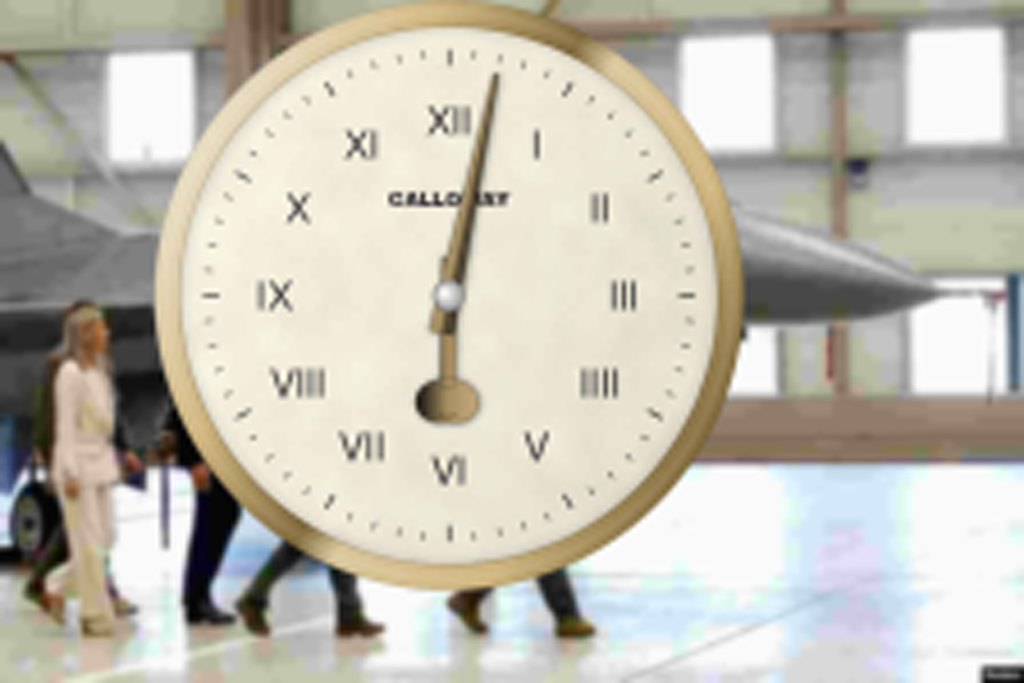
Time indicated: 6:02
